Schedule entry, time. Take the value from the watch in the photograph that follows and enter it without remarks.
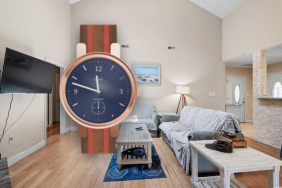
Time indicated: 11:48
